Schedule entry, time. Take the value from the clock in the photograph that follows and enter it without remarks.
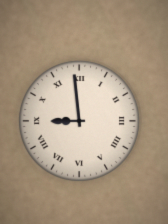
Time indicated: 8:59
